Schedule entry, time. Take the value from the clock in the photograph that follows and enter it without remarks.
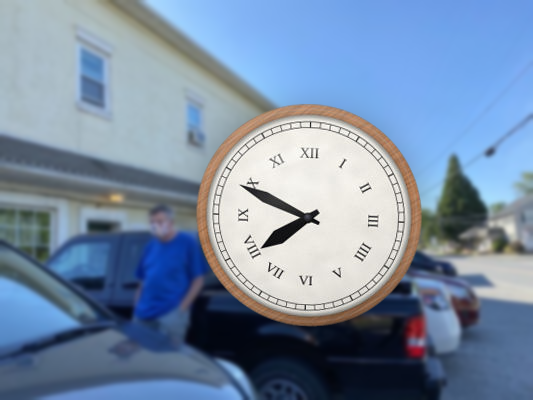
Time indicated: 7:49
